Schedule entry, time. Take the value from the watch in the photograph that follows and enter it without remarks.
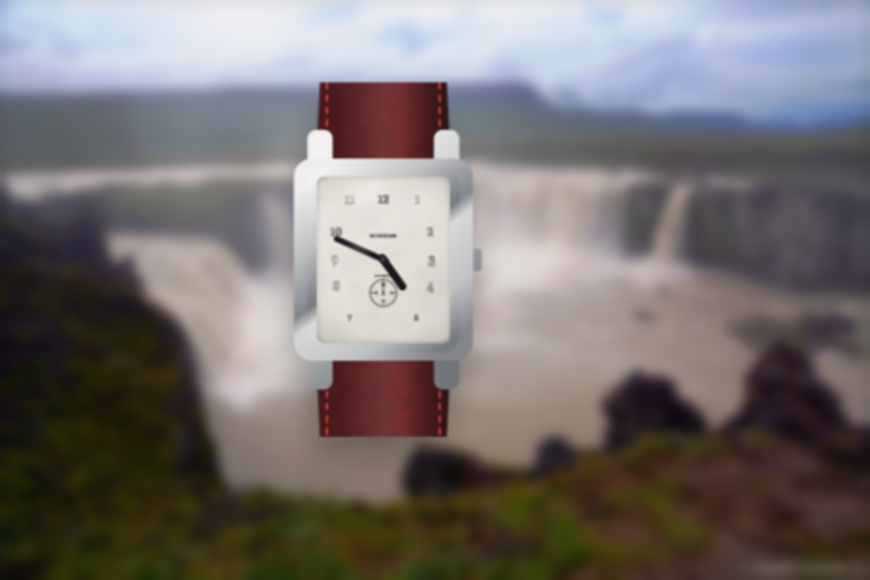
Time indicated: 4:49
